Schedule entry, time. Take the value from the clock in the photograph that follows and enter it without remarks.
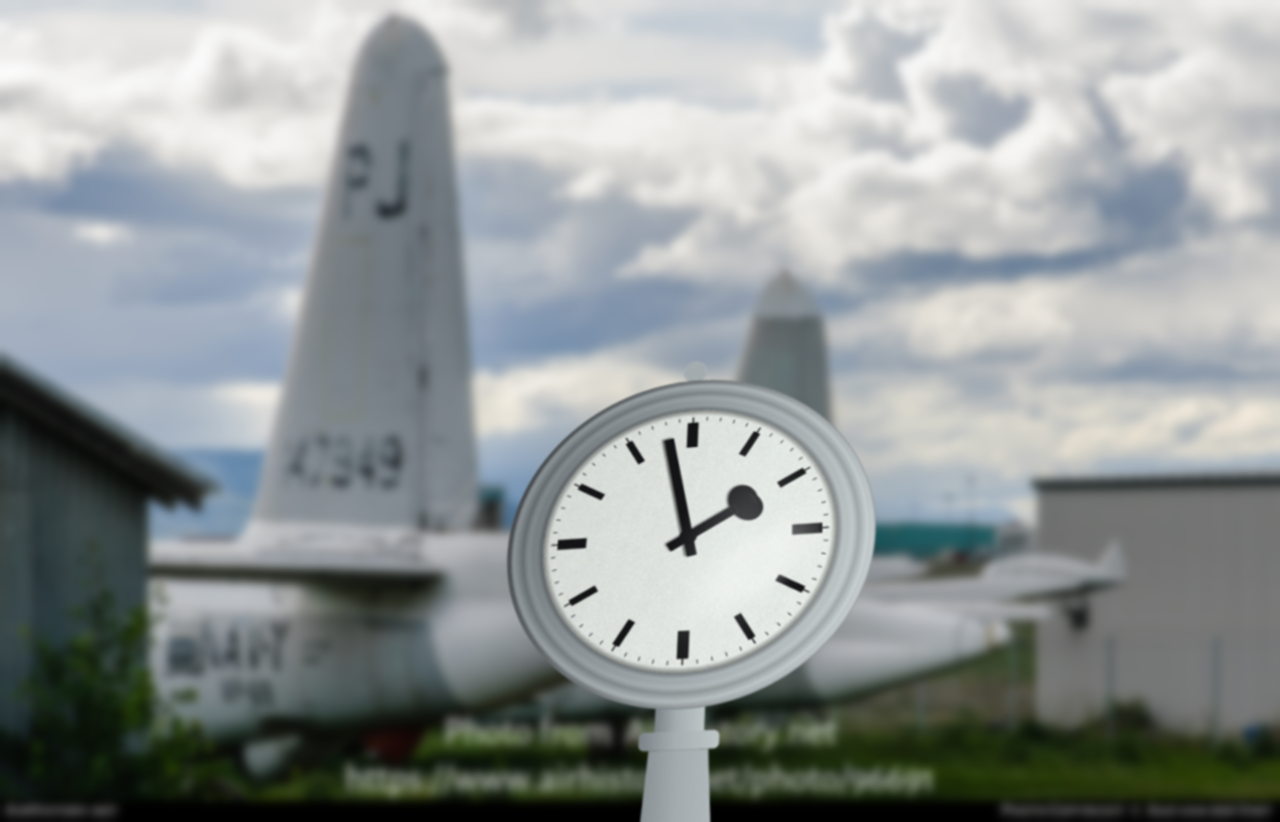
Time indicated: 1:58
